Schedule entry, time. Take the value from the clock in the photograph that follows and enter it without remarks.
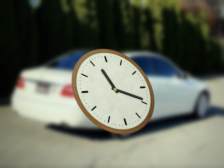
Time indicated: 11:19
